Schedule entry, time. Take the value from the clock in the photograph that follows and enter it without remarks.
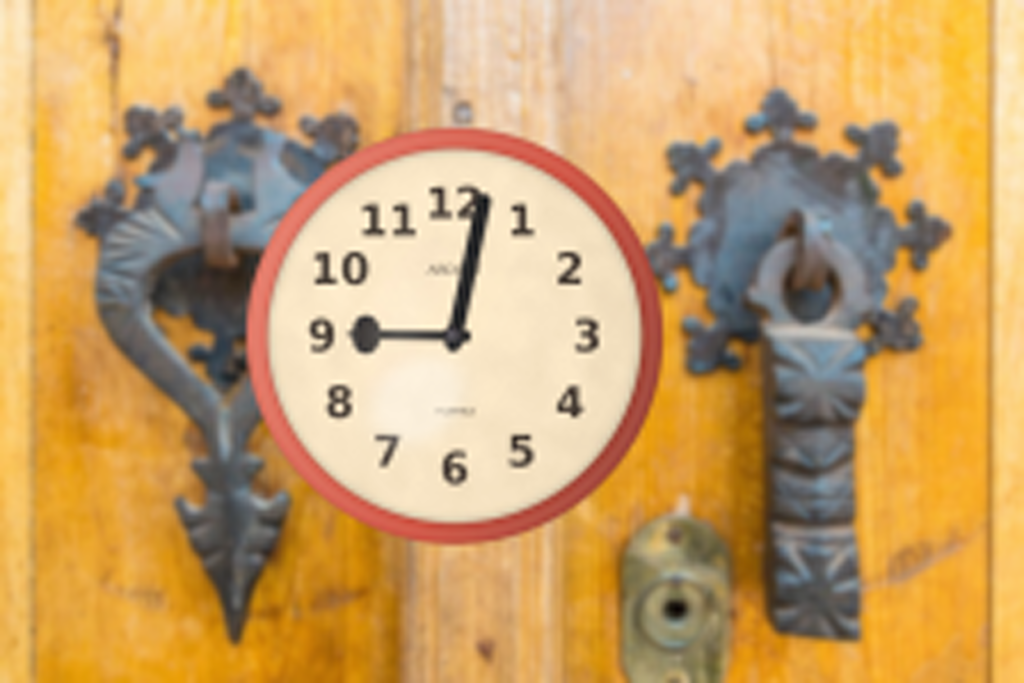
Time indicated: 9:02
